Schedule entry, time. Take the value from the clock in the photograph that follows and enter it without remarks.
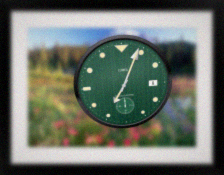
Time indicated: 7:04
